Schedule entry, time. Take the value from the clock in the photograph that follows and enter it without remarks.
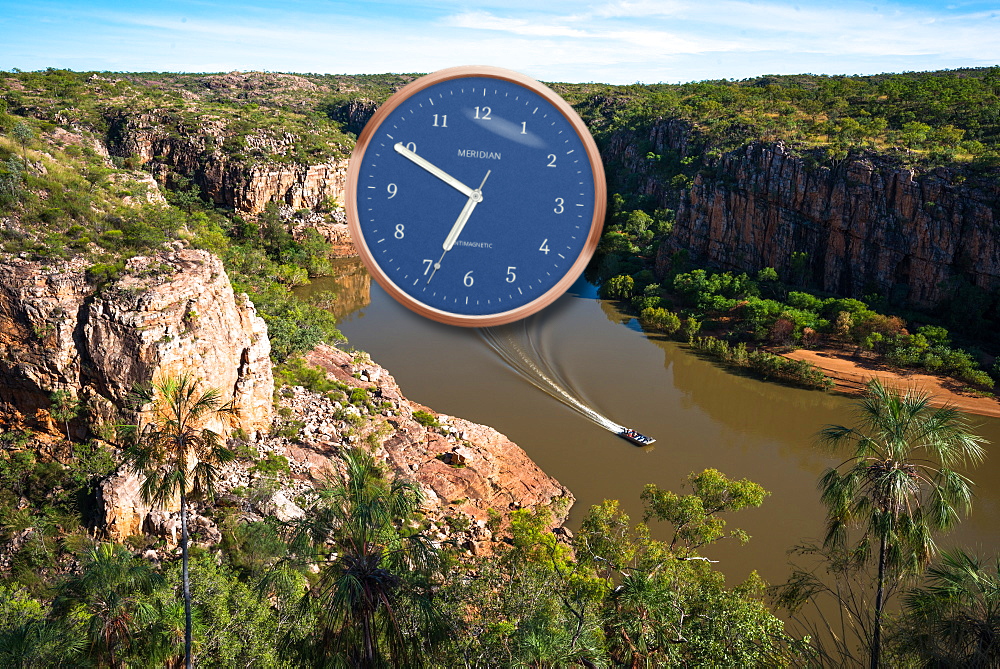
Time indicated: 6:49:34
